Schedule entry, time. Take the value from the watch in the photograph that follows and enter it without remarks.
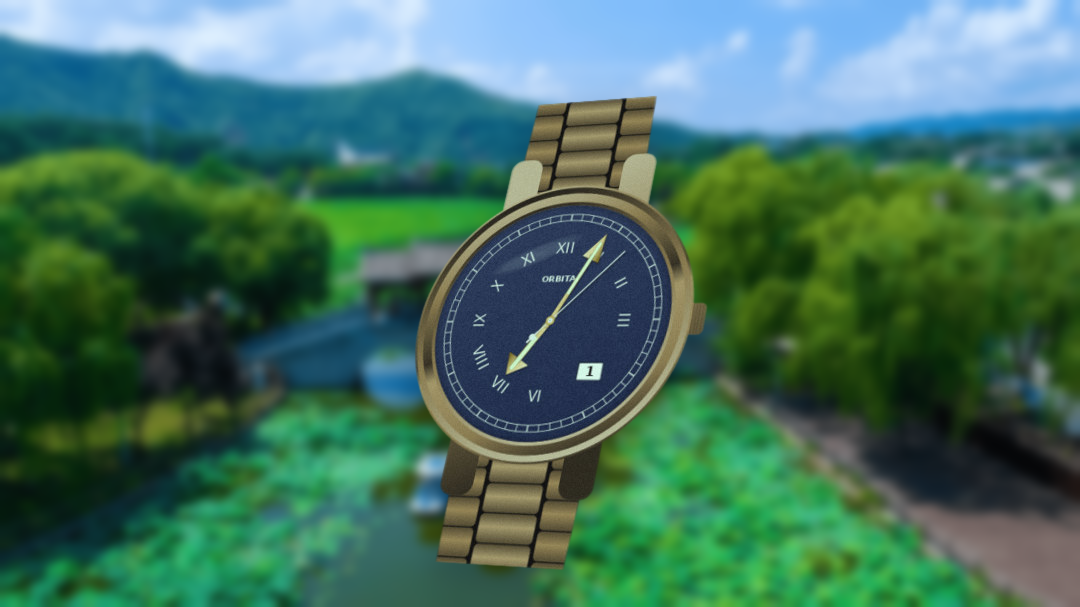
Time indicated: 7:04:07
